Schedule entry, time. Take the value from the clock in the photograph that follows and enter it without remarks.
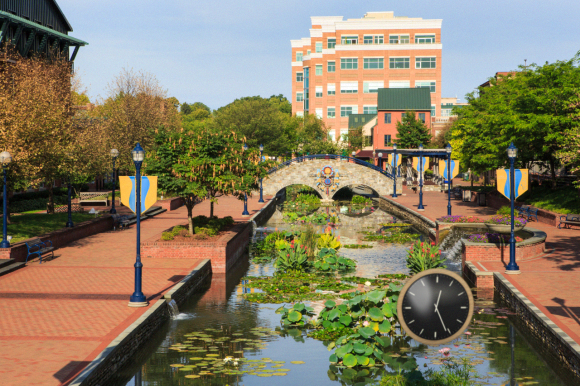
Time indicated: 12:26
